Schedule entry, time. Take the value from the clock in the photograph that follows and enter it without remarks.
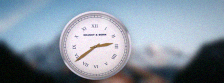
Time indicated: 2:39
